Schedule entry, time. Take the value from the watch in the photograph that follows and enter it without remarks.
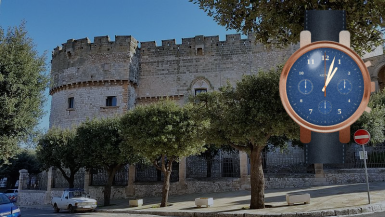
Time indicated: 1:03
